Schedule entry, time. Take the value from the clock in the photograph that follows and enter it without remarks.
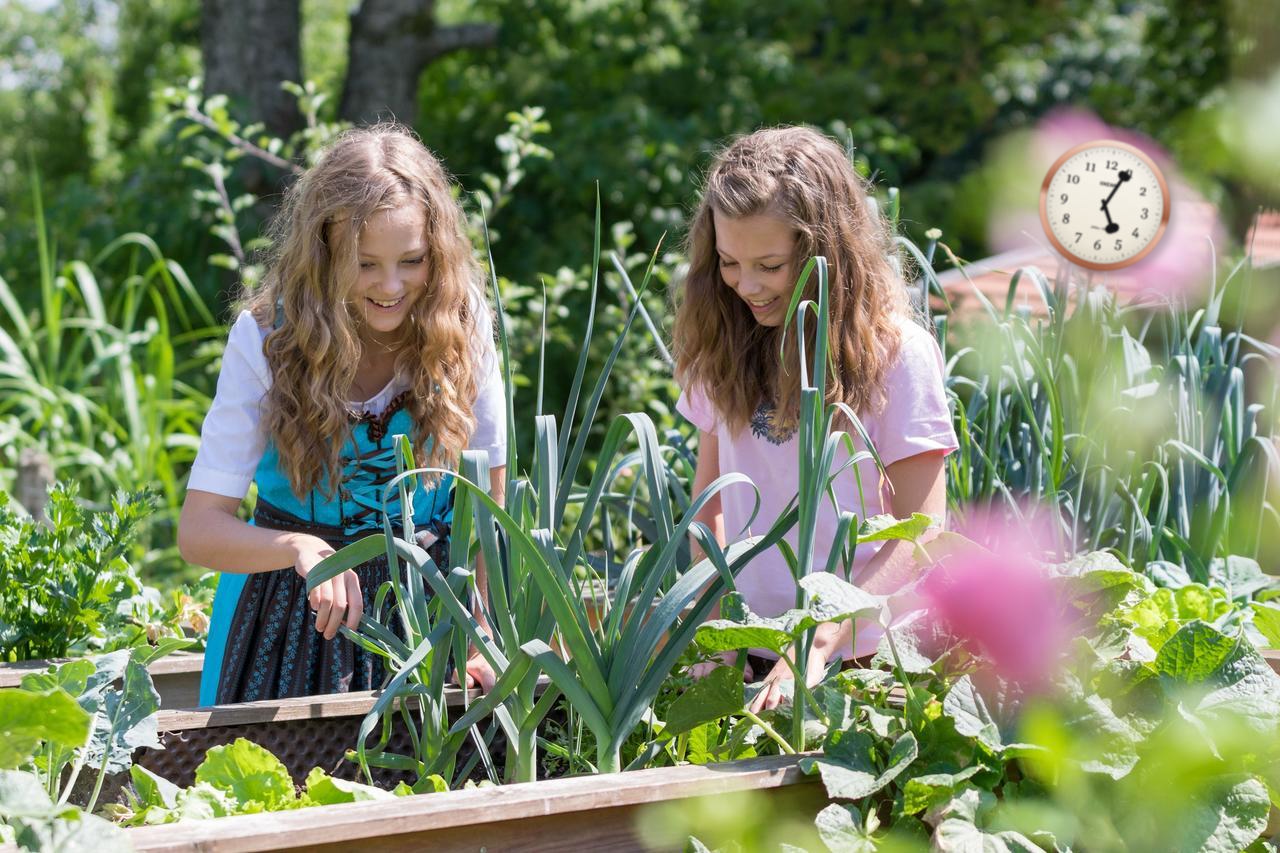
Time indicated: 5:04
